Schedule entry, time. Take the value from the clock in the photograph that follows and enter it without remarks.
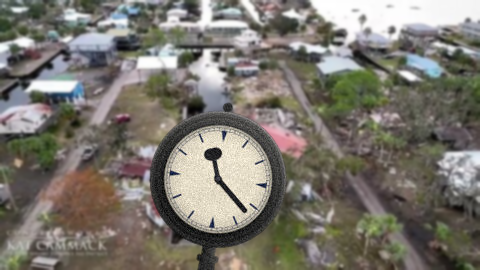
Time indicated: 11:22
